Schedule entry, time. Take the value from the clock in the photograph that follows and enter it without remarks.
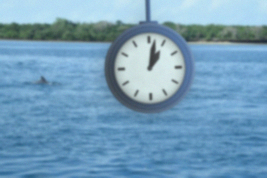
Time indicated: 1:02
